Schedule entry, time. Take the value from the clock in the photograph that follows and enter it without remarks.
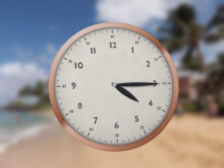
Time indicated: 4:15
